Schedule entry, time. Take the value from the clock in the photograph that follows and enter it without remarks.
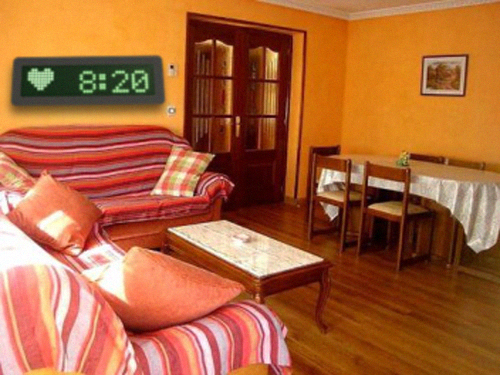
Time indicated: 8:20
